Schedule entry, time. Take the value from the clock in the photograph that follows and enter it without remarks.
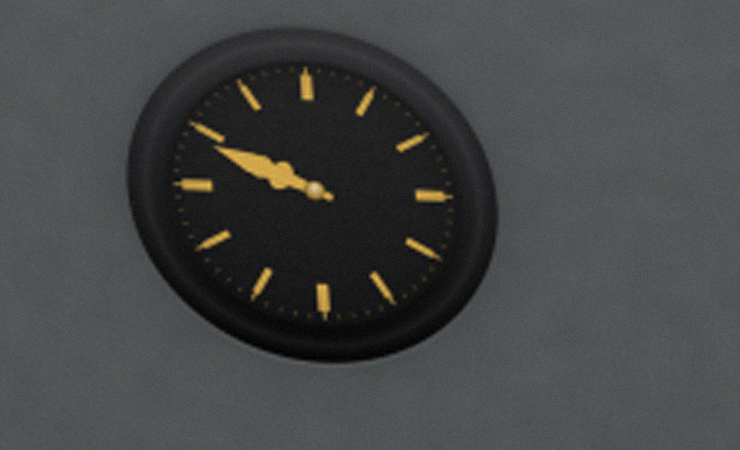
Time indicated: 9:49
